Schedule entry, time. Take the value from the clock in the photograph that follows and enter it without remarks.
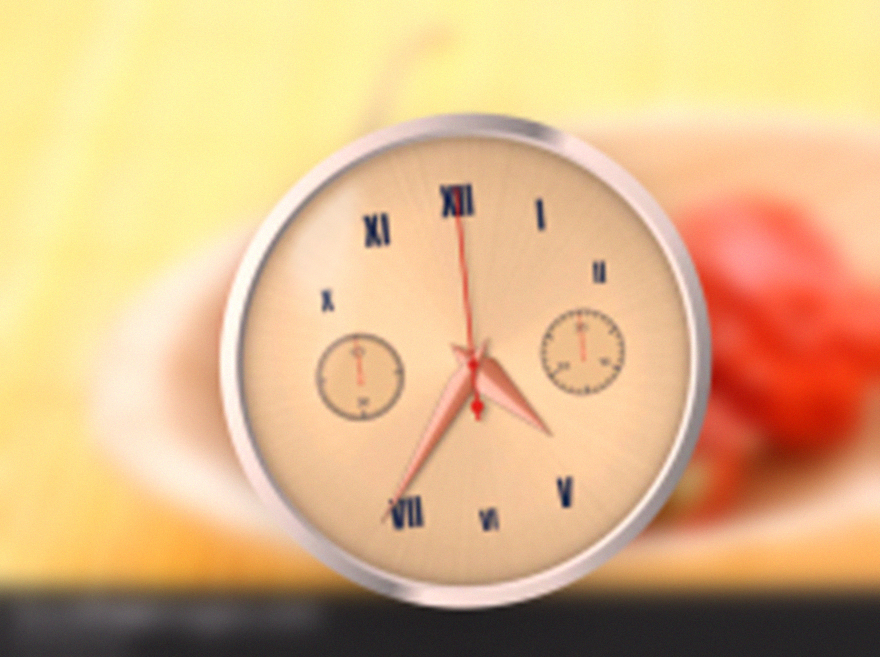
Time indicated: 4:36
